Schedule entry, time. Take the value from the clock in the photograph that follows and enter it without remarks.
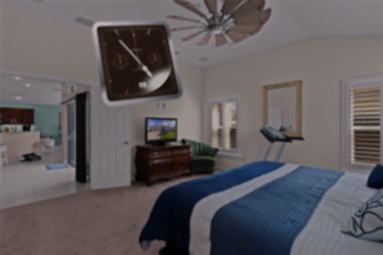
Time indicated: 4:54
